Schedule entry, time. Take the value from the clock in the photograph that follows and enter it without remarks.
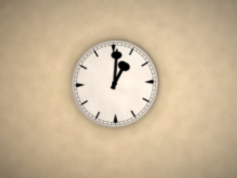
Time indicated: 1:01
